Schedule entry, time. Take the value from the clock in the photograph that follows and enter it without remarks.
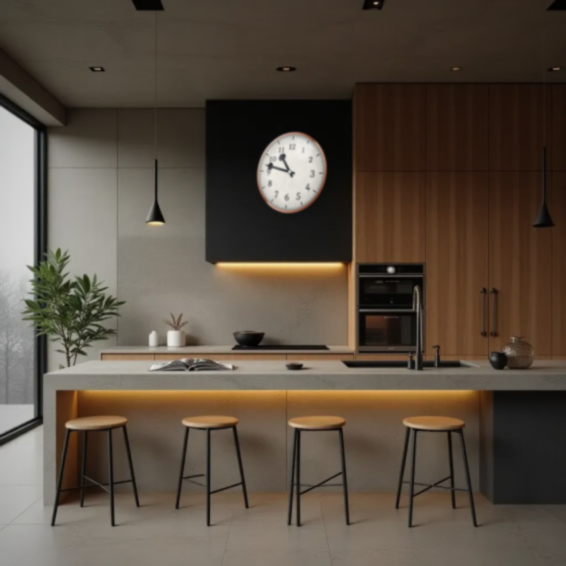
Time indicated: 10:47
